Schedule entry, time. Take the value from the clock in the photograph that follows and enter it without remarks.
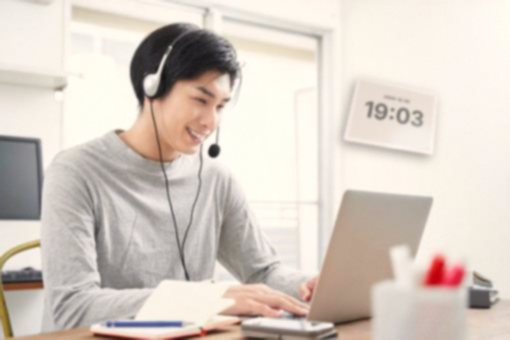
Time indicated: 19:03
